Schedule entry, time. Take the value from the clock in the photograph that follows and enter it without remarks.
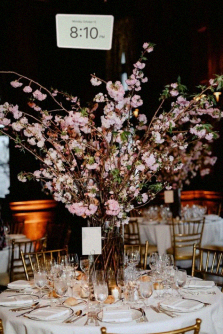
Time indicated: 8:10
